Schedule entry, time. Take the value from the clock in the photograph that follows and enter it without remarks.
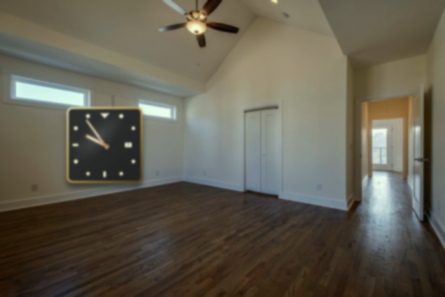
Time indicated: 9:54
